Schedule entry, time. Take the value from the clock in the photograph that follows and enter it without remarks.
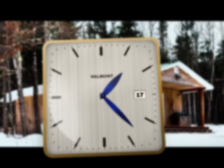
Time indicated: 1:23
